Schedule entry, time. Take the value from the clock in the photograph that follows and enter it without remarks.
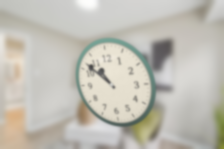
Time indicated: 10:52
